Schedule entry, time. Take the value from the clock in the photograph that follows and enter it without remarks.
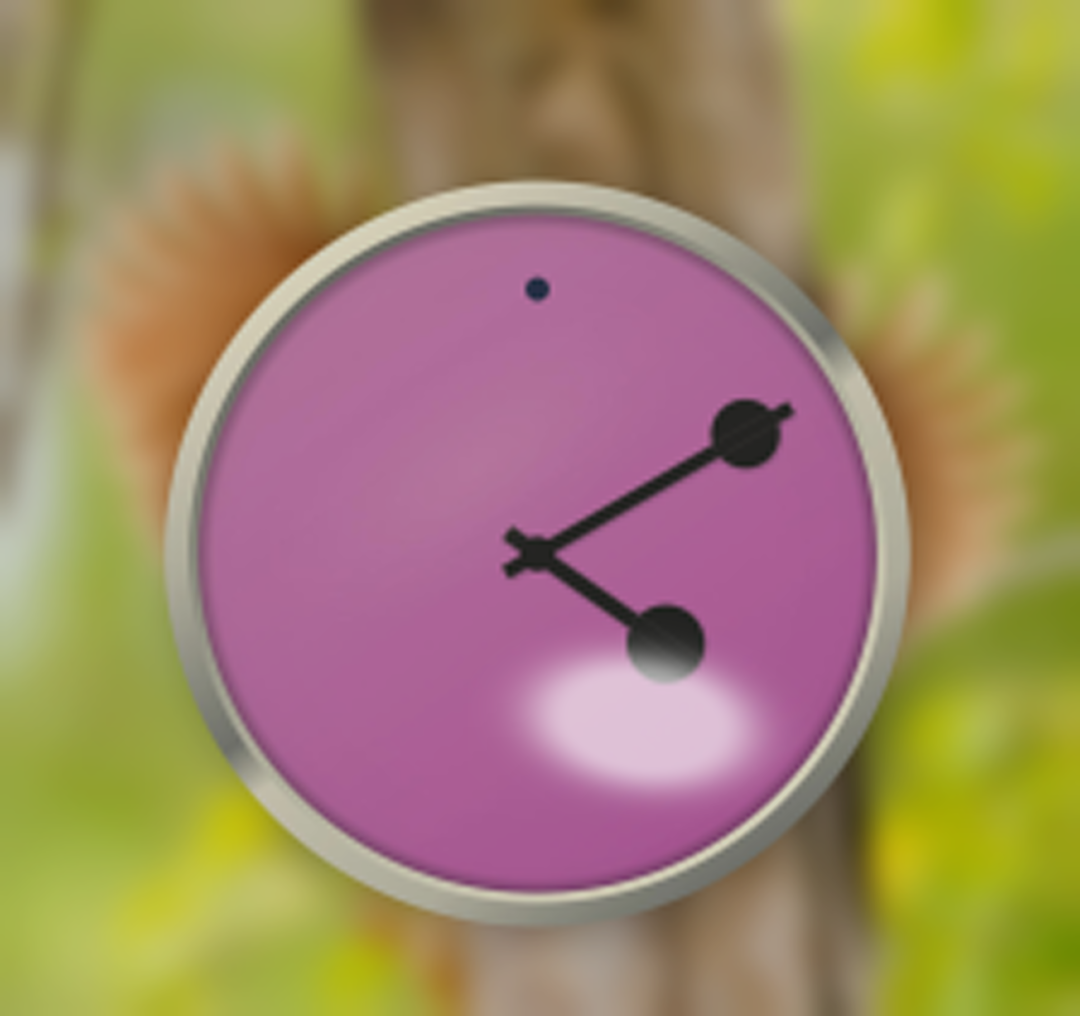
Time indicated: 4:10
